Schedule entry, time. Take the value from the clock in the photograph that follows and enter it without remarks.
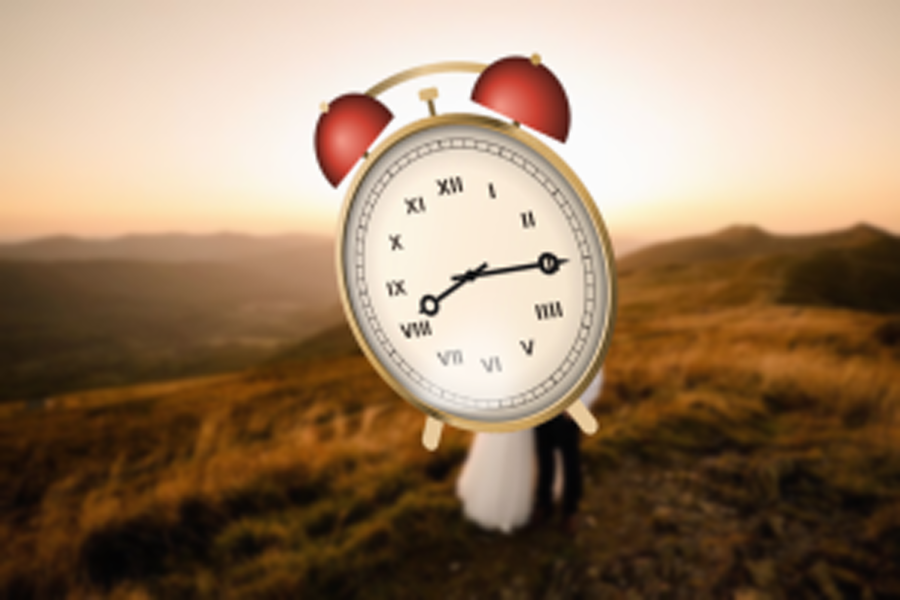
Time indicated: 8:15
